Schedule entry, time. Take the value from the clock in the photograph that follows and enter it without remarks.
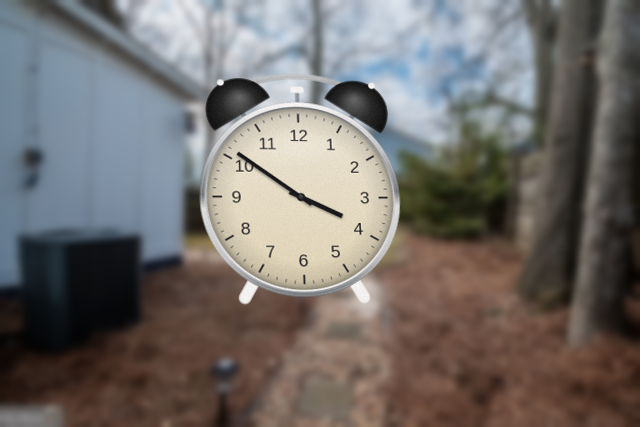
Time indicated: 3:51
